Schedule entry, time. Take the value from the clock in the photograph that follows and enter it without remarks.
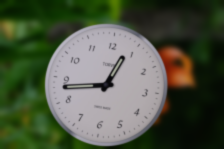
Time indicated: 12:43
